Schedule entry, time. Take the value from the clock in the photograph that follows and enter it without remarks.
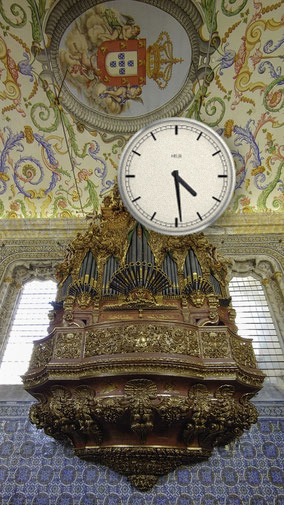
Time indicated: 4:29
